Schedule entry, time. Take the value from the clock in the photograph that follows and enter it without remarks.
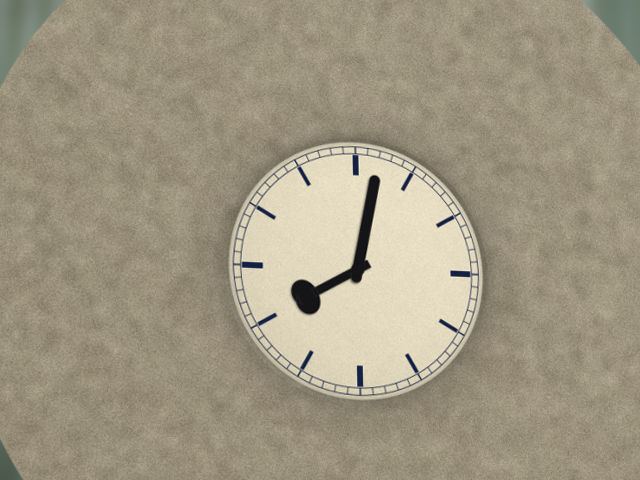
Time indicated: 8:02
